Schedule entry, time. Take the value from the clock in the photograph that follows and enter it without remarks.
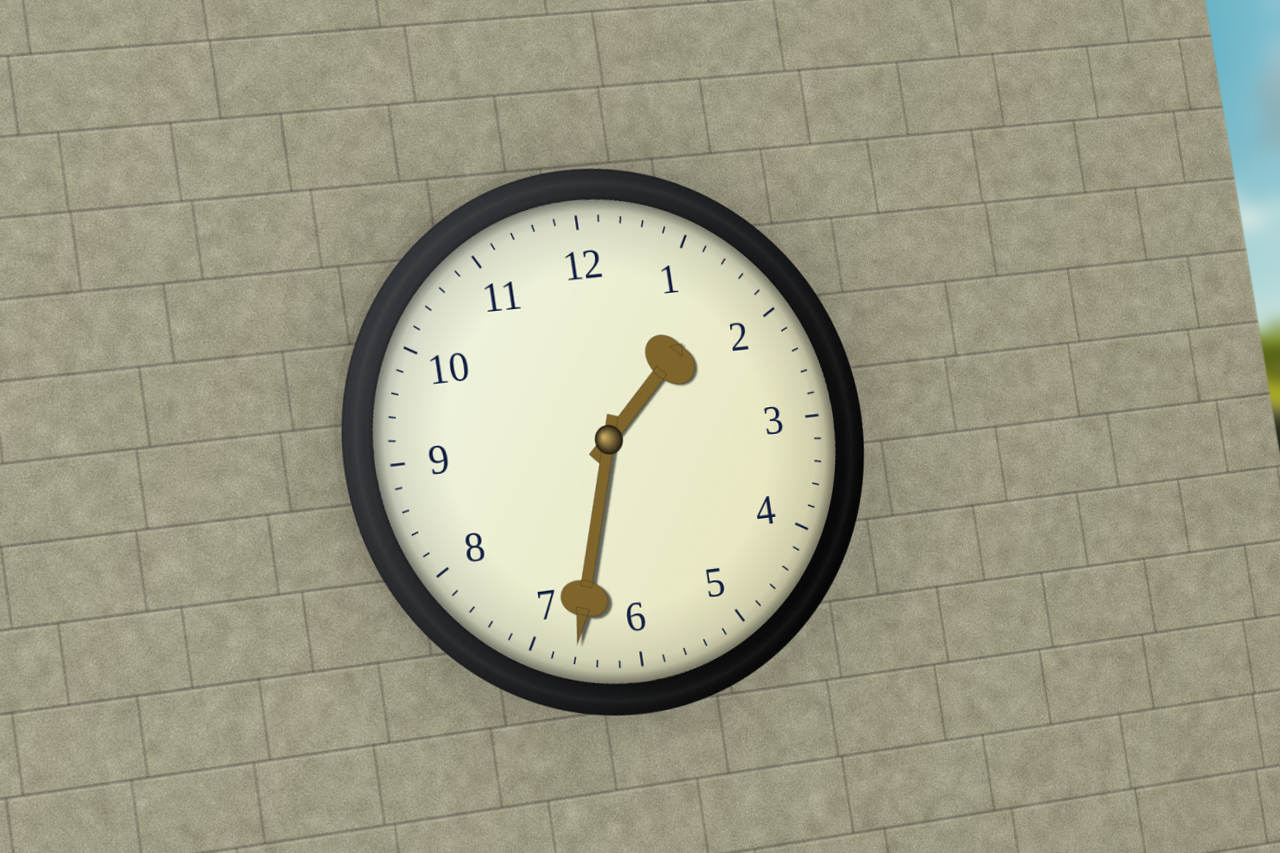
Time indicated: 1:33
